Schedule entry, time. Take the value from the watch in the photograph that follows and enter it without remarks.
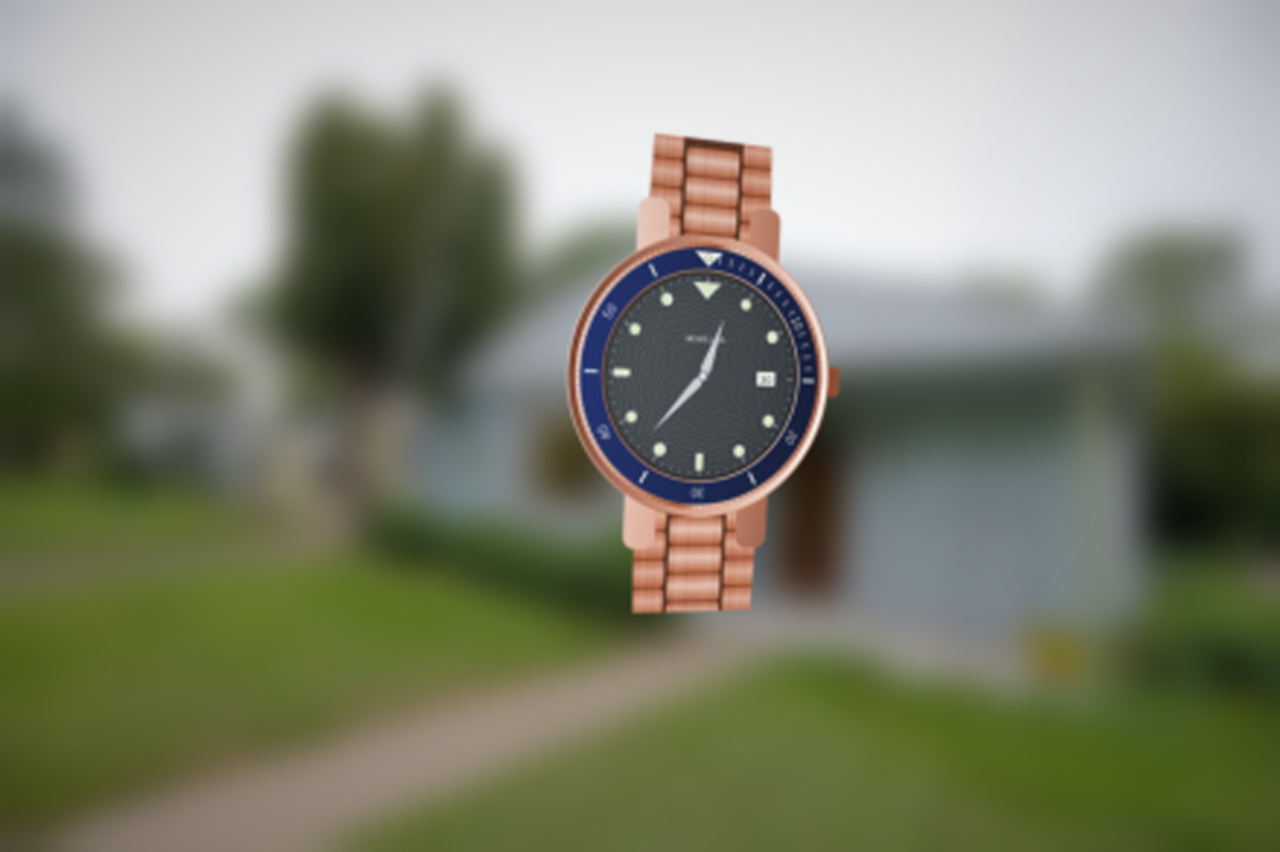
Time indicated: 12:37
